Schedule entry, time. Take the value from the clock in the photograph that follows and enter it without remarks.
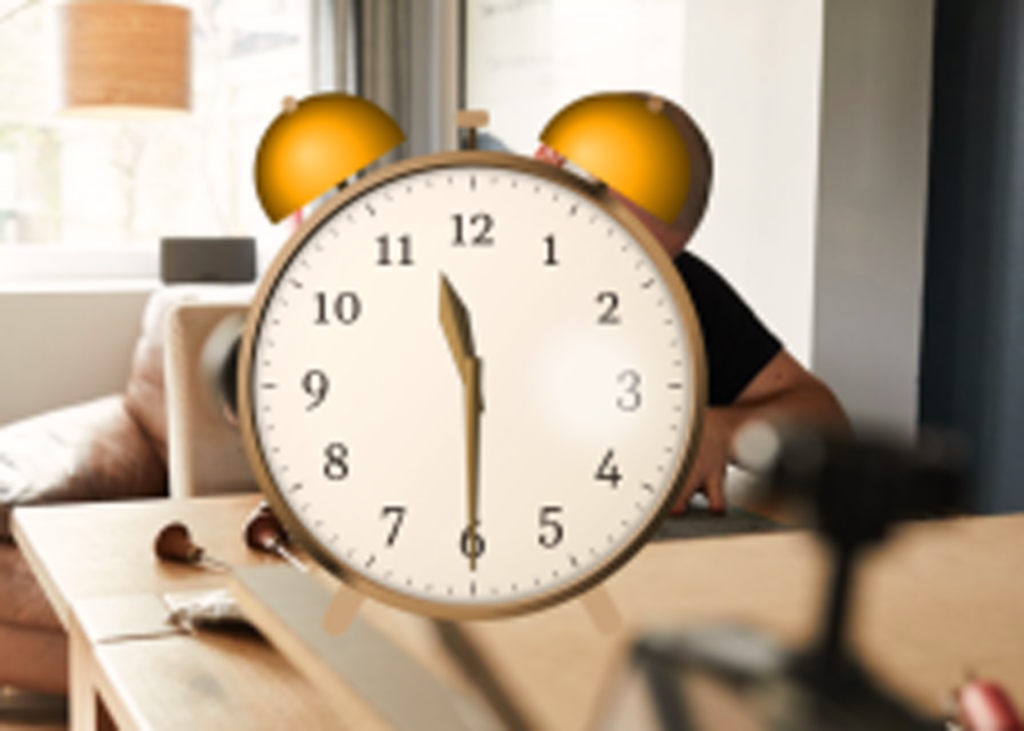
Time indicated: 11:30
